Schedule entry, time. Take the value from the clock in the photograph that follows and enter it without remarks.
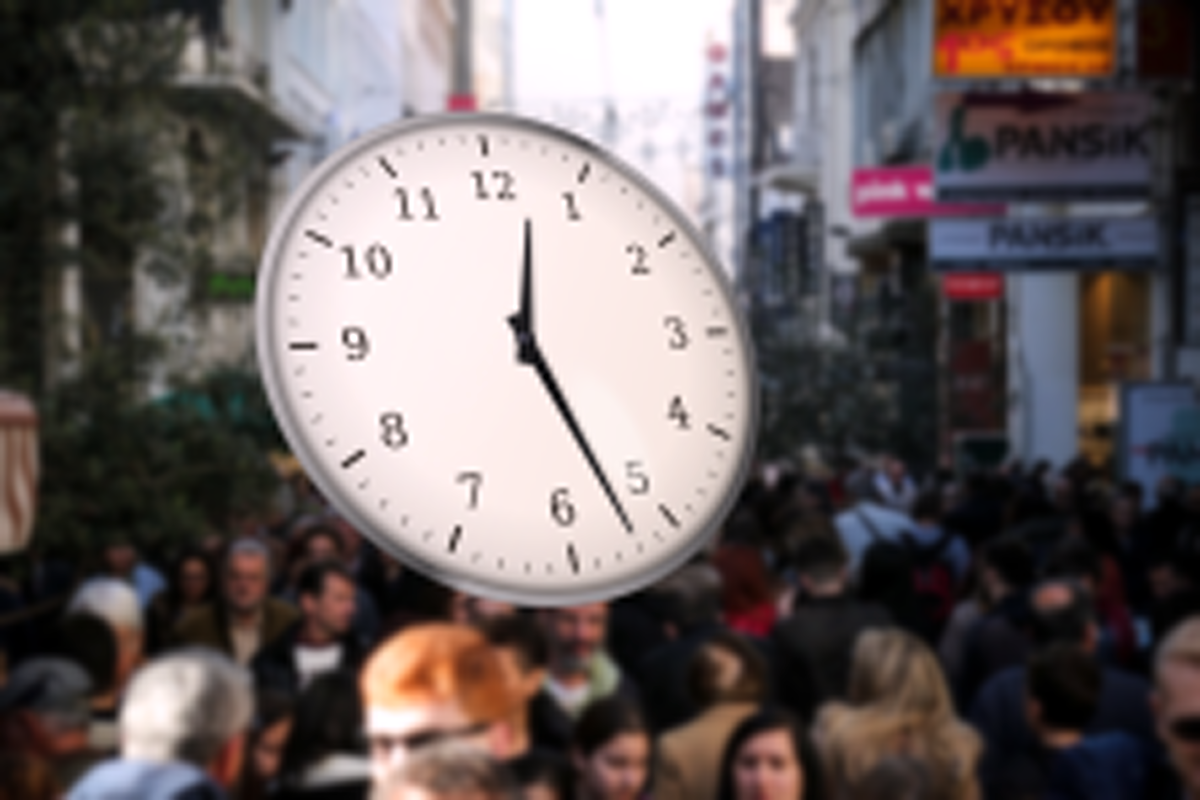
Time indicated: 12:27
